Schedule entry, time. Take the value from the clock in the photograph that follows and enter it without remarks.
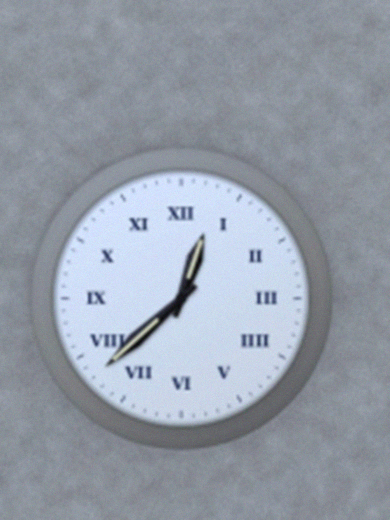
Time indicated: 12:38
